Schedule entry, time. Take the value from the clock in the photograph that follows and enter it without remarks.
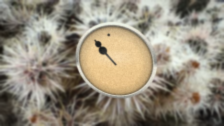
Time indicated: 10:55
